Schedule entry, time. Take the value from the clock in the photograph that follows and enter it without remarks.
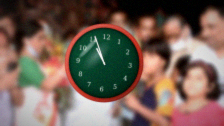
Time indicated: 10:56
